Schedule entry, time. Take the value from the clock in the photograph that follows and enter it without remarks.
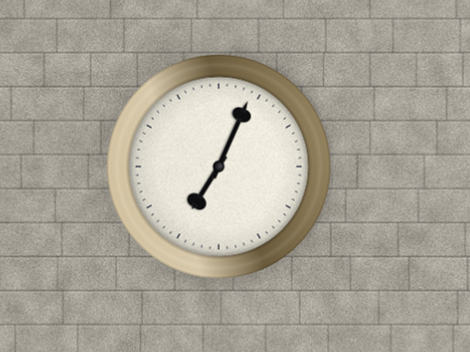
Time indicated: 7:04
